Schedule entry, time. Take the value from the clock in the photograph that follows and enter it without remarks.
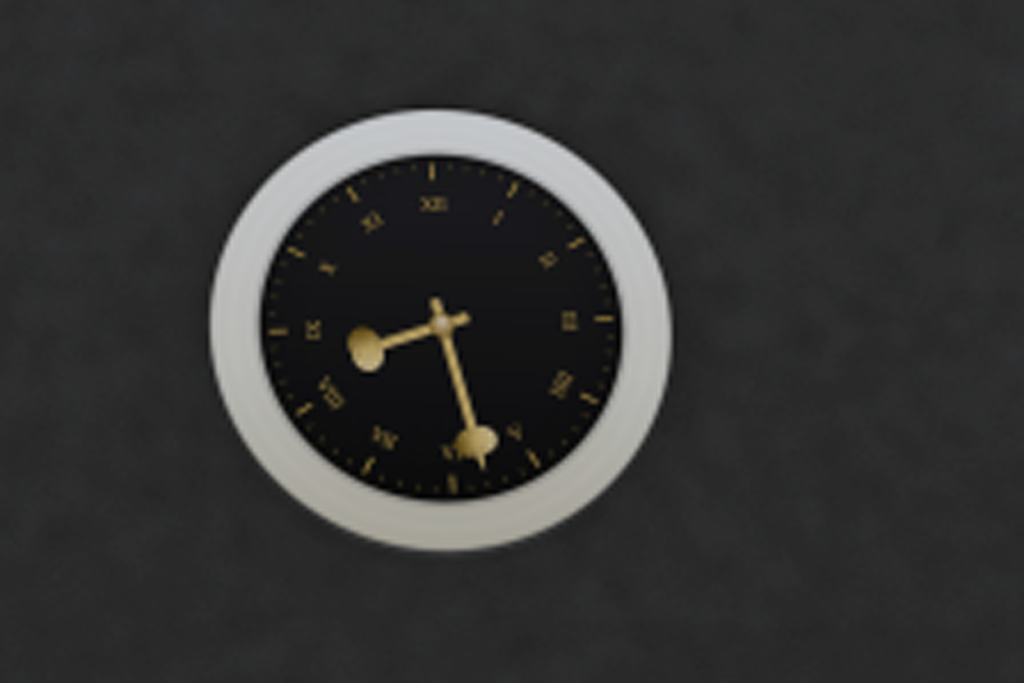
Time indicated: 8:28
